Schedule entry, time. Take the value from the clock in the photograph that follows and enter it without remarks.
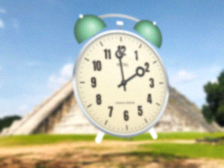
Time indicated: 1:59
